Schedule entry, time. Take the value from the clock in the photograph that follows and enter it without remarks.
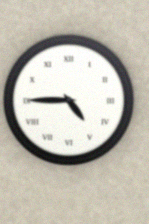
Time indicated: 4:45
